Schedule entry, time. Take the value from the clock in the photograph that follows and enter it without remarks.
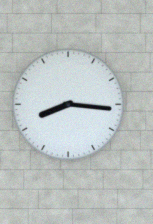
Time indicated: 8:16
